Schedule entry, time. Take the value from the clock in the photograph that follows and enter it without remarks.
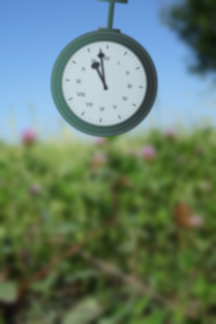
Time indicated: 10:58
